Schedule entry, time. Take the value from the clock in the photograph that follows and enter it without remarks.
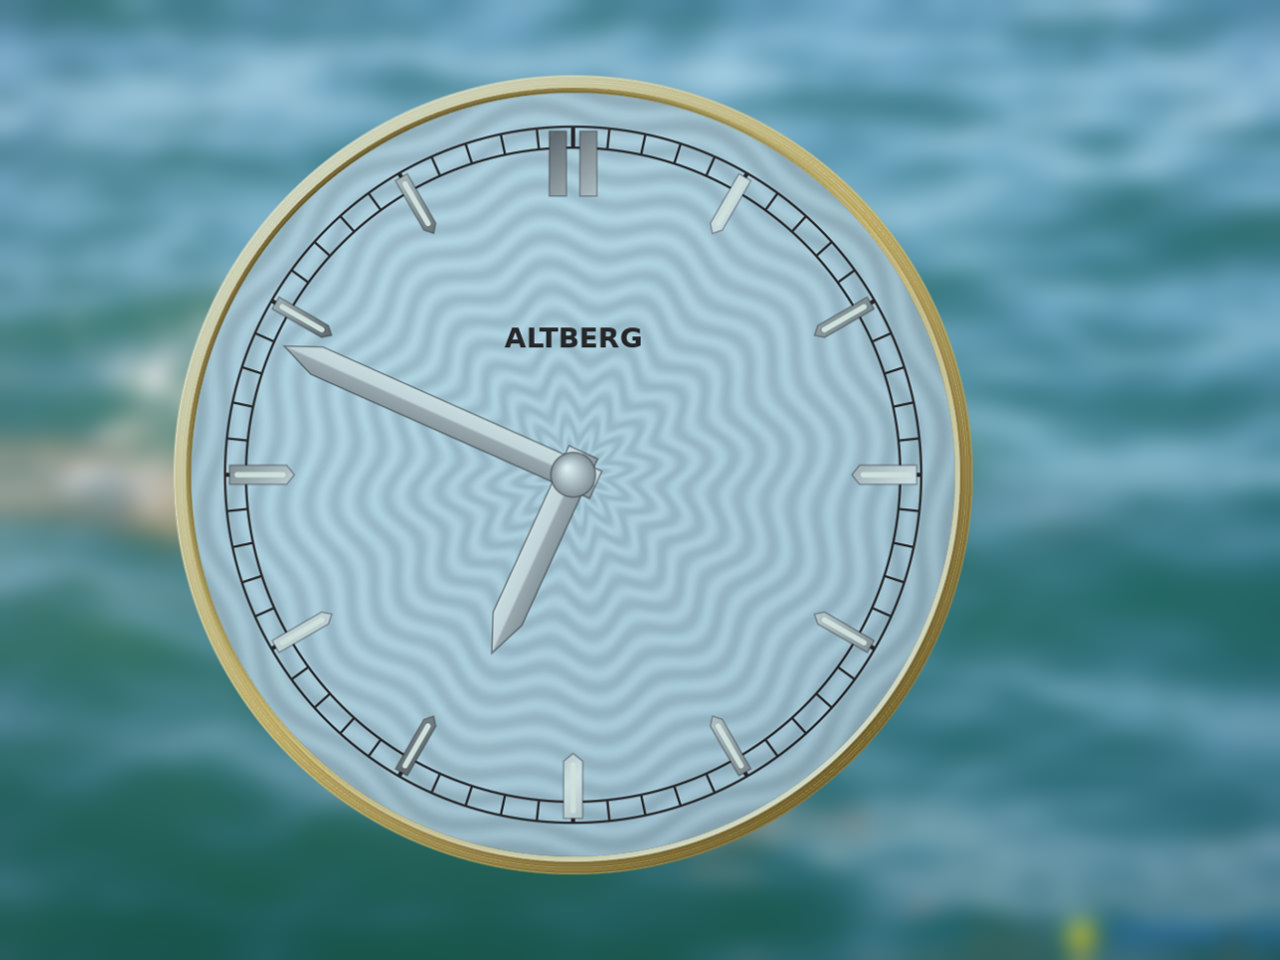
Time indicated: 6:49
